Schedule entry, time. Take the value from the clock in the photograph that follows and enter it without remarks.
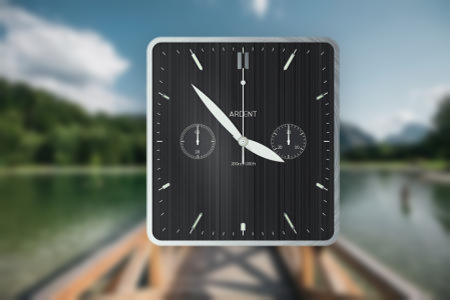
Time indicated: 3:53
